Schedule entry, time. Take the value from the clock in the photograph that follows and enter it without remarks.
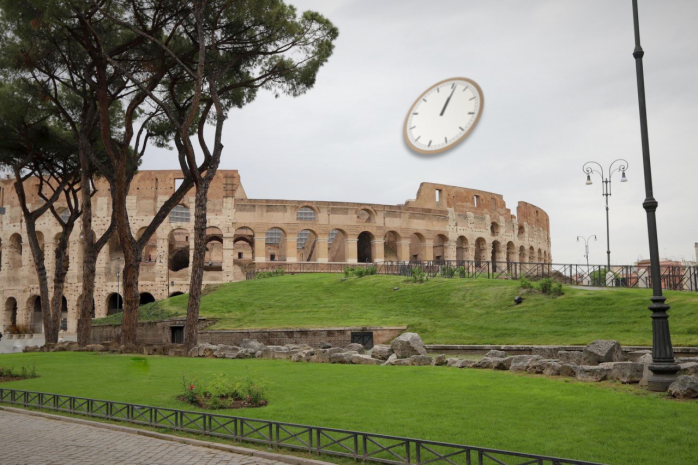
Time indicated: 12:01
